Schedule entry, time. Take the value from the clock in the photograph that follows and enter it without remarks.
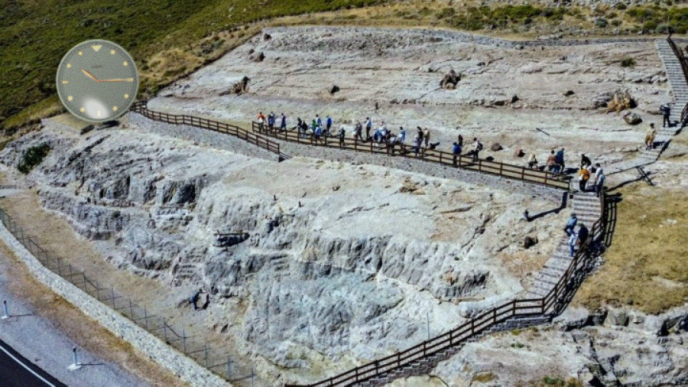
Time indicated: 10:15
